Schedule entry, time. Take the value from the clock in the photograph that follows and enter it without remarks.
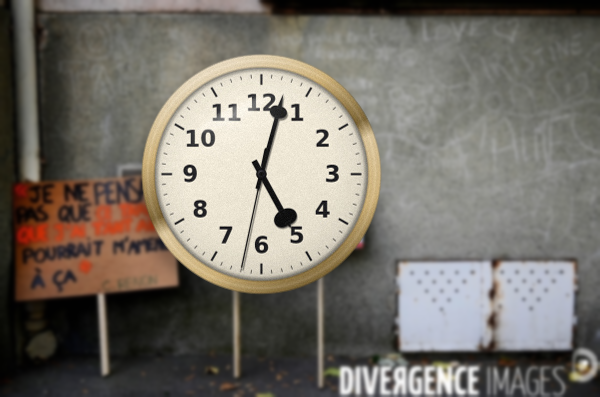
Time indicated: 5:02:32
